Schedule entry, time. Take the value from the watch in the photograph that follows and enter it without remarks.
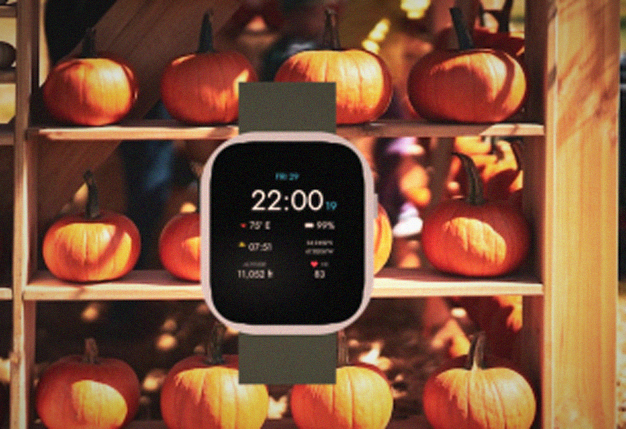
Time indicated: 22:00
